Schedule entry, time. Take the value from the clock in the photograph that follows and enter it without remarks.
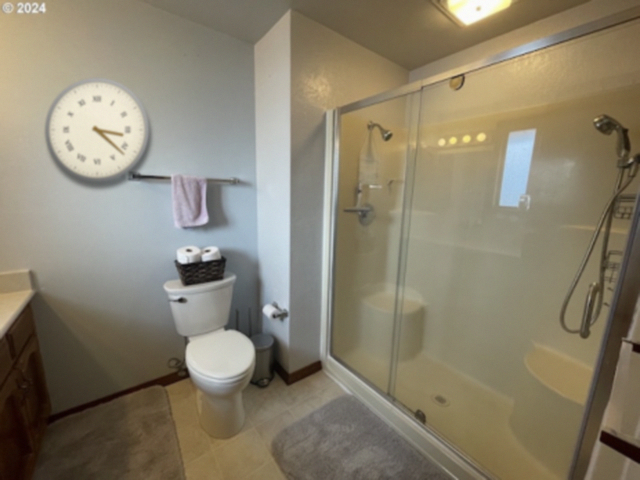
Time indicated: 3:22
